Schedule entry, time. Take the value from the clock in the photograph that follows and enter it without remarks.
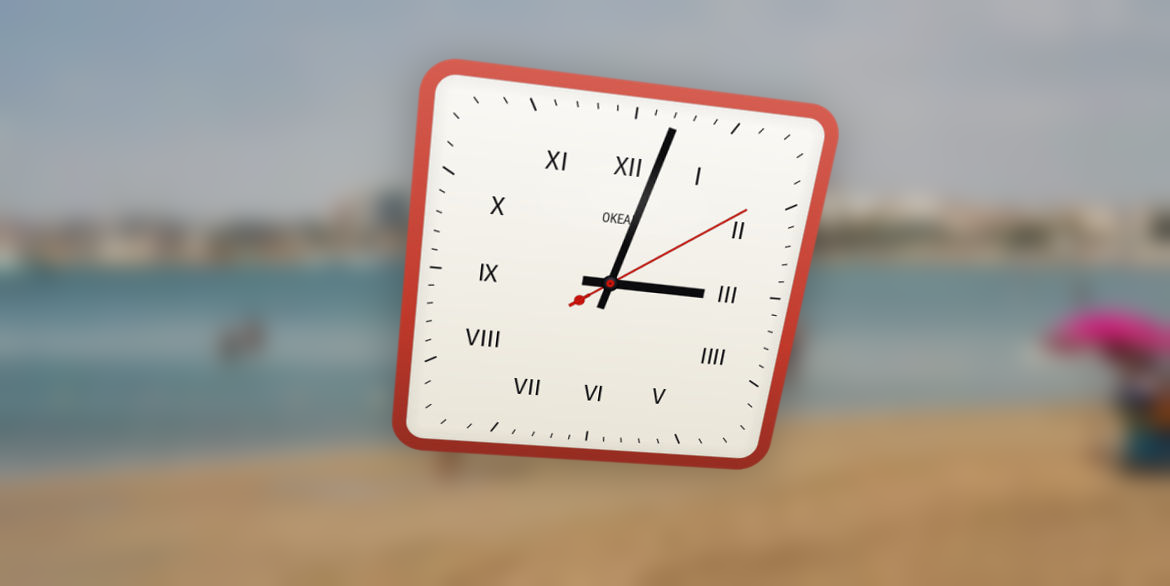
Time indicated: 3:02:09
